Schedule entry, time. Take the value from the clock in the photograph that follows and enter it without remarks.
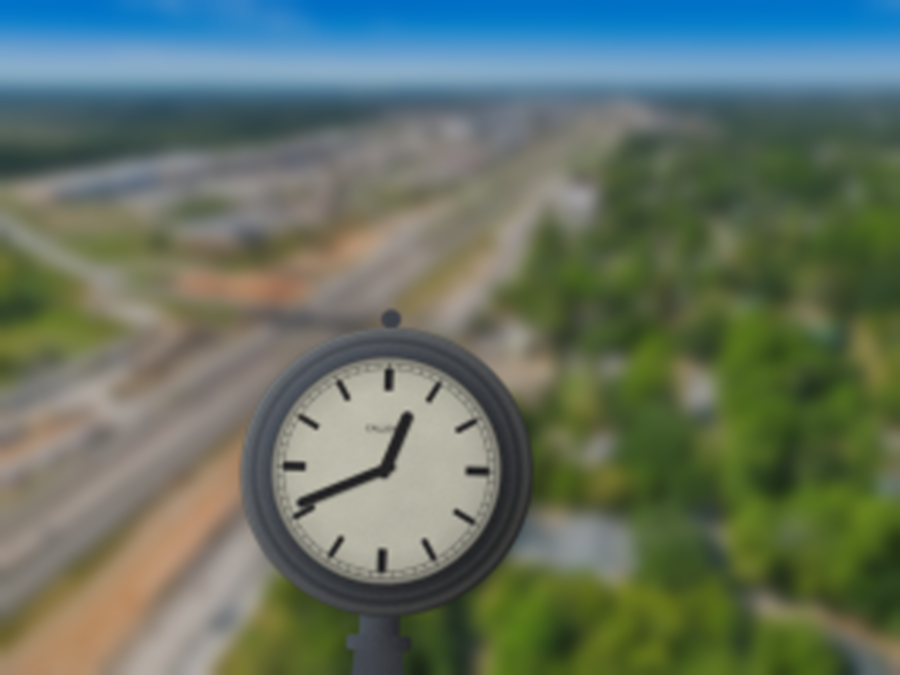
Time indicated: 12:41
